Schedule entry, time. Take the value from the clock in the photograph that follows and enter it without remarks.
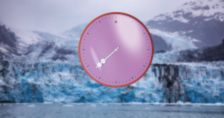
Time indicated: 7:38
